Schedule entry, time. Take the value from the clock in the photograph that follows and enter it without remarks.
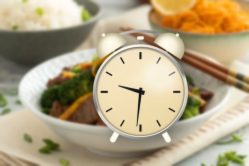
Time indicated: 9:31
